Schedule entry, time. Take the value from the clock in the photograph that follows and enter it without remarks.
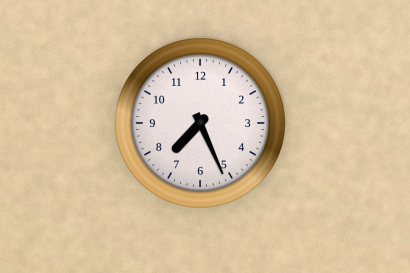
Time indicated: 7:26
